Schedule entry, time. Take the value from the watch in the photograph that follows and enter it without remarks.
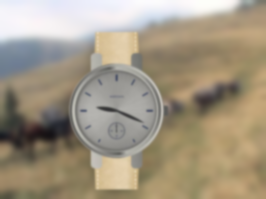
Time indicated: 9:19
